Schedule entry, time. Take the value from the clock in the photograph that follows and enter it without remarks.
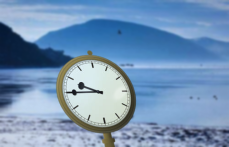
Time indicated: 9:45
